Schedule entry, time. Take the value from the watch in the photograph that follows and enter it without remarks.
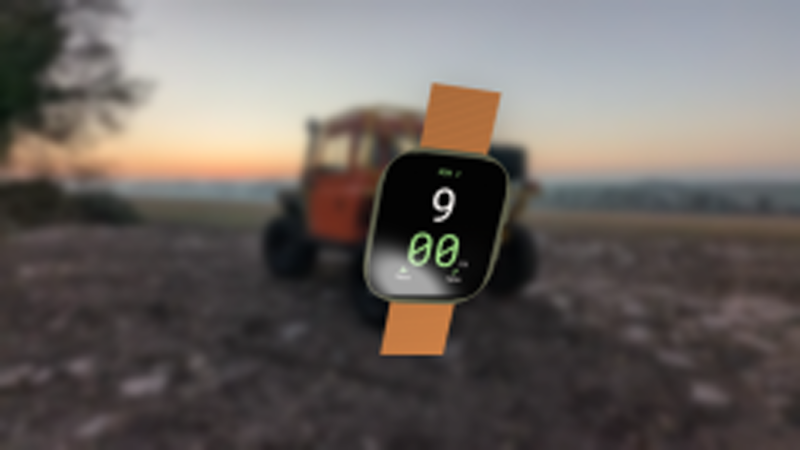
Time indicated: 9:00
